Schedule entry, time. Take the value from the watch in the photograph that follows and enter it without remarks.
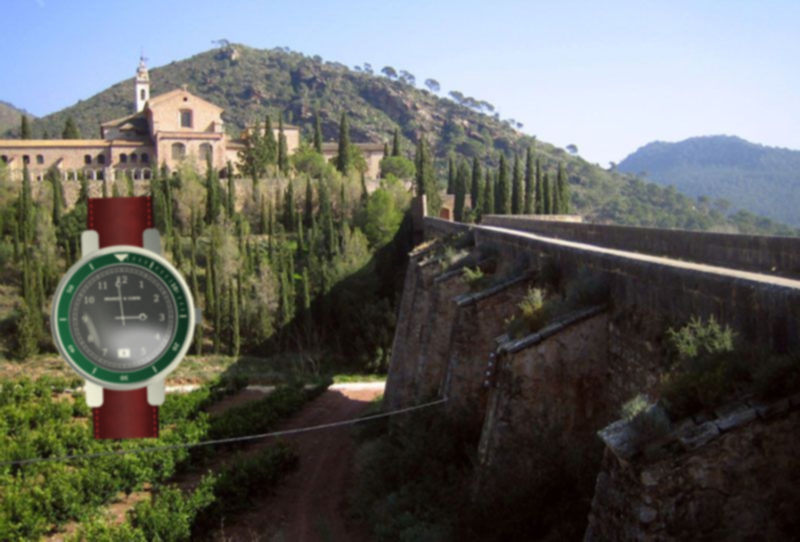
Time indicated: 2:59
